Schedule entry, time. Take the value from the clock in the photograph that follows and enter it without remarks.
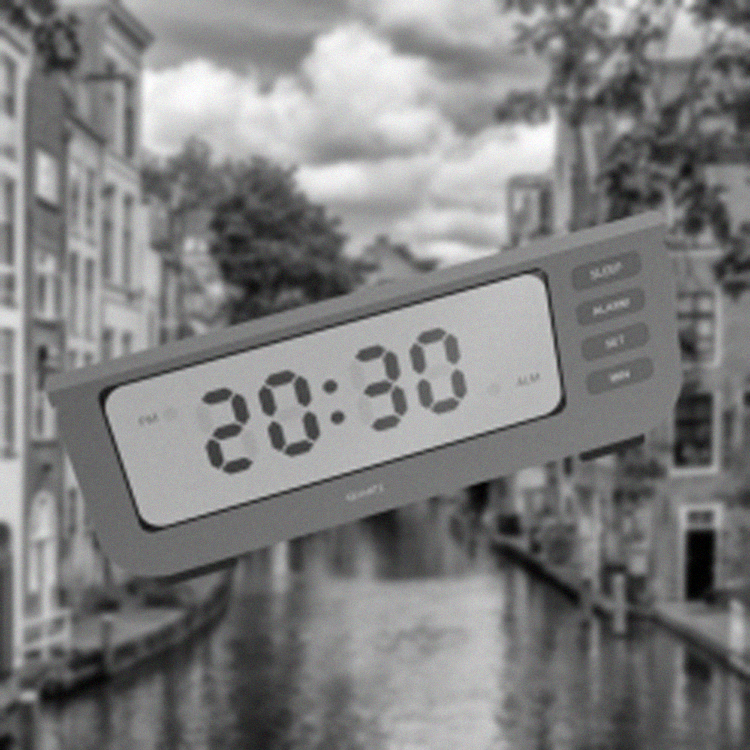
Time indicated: 20:30
